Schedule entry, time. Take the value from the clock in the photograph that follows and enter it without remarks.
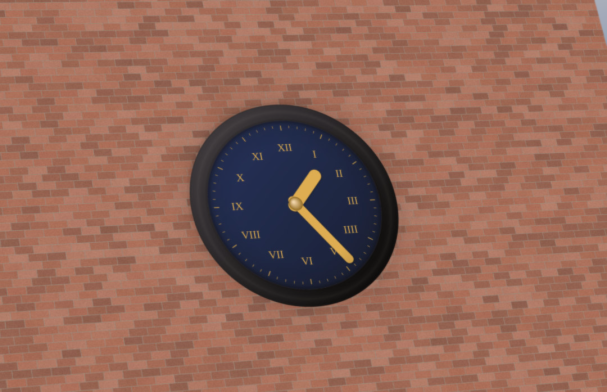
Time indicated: 1:24
